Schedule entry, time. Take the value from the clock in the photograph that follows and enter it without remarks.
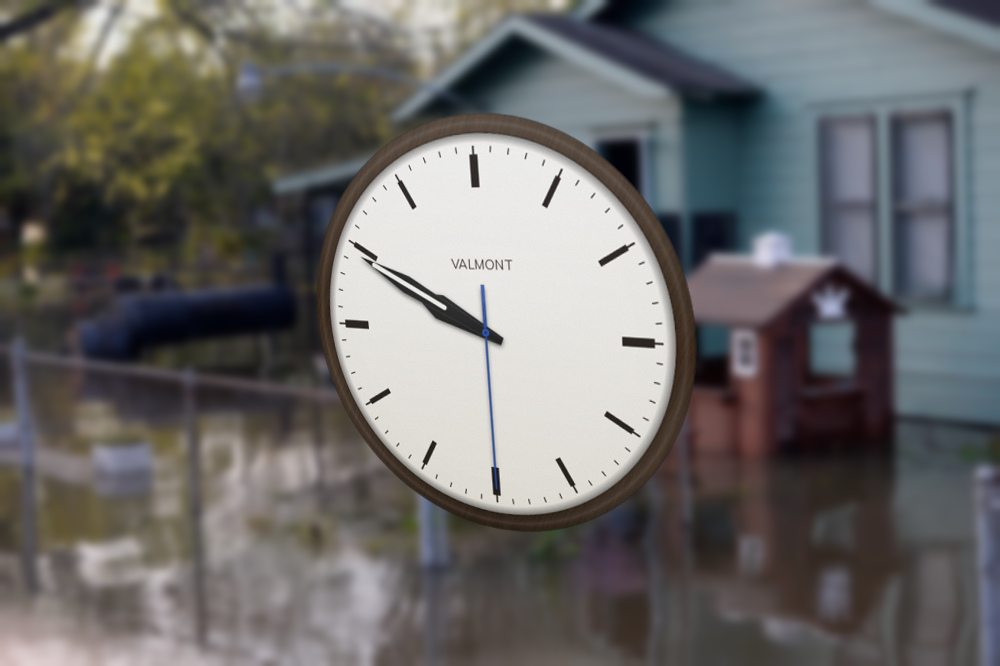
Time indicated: 9:49:30
